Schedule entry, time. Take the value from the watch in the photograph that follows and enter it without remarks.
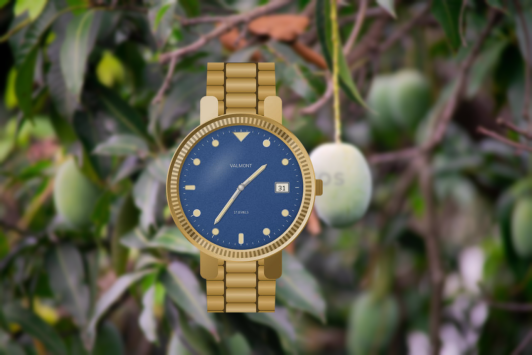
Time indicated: 1:36
